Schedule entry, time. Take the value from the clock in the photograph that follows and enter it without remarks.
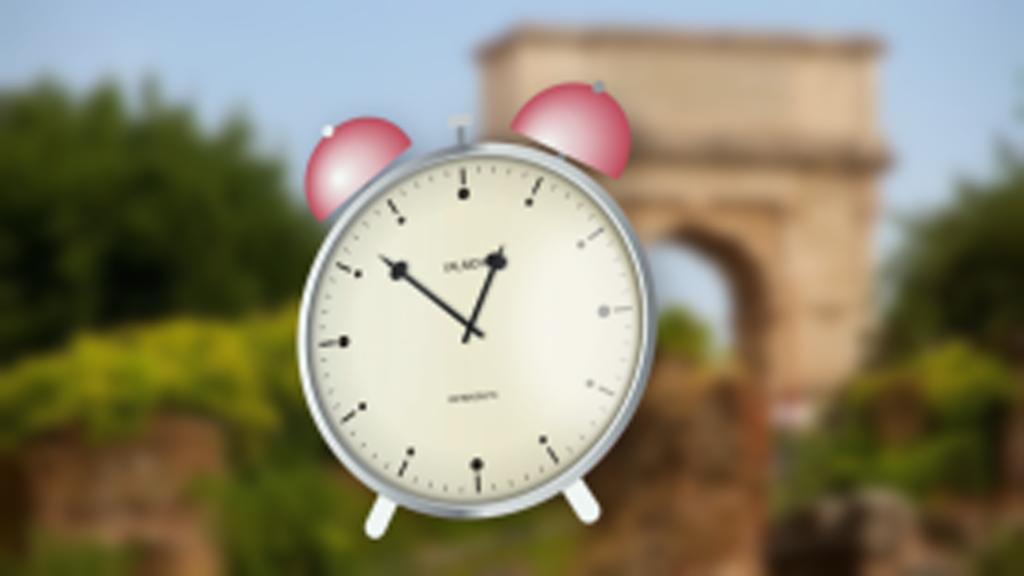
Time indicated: 12:52
